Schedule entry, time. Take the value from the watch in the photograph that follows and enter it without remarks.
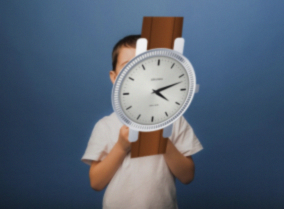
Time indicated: 4:12
